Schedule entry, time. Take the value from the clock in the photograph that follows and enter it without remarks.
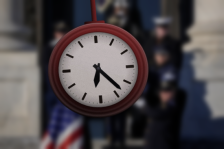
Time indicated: 6:23
